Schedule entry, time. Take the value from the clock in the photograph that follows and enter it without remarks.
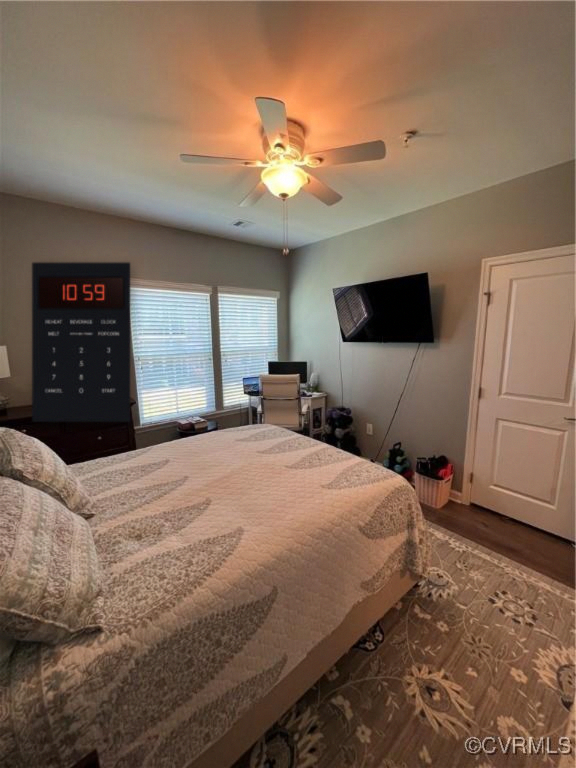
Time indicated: 10:59
